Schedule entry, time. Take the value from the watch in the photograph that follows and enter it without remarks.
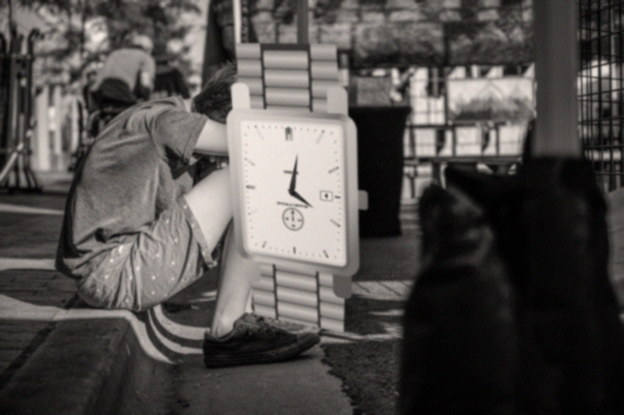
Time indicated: 4:02
